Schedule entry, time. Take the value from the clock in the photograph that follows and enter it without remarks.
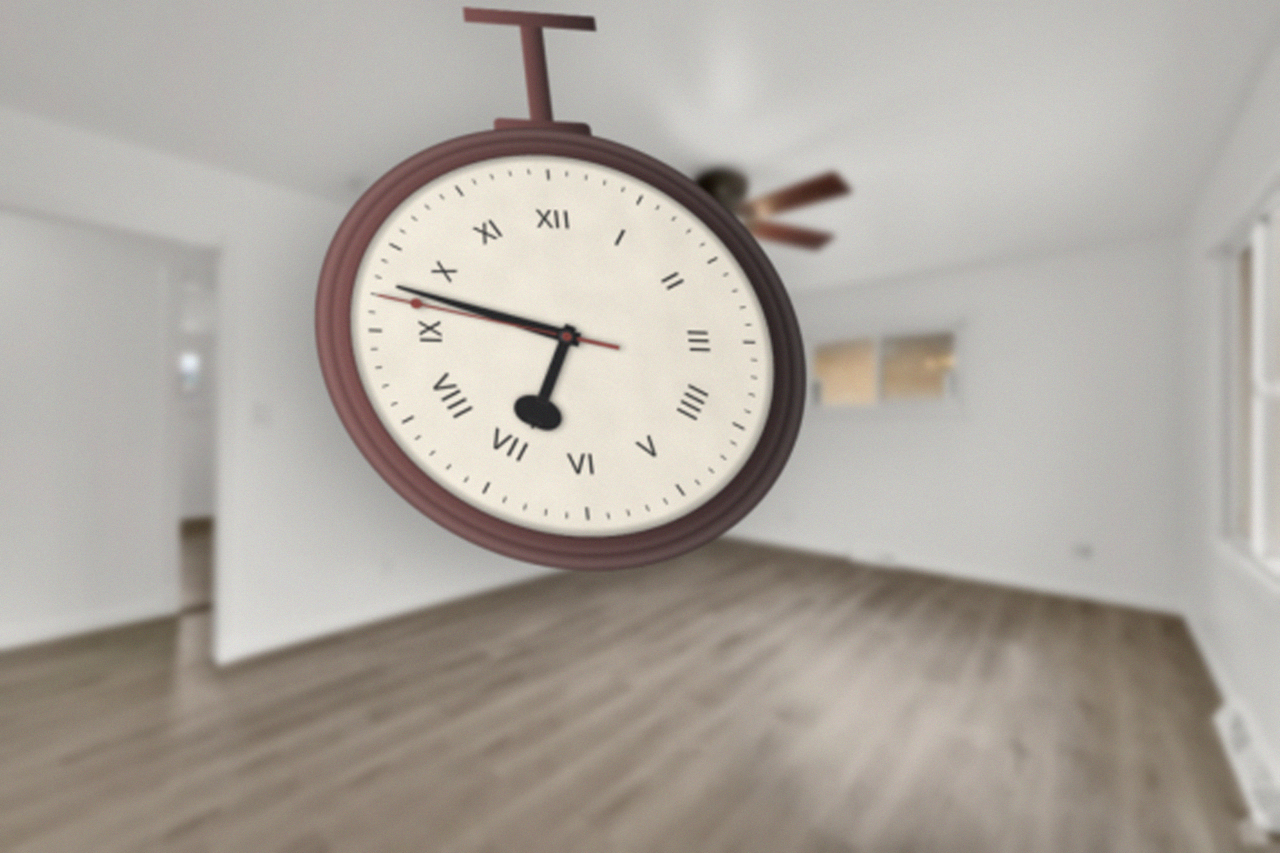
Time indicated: 6:47:47
